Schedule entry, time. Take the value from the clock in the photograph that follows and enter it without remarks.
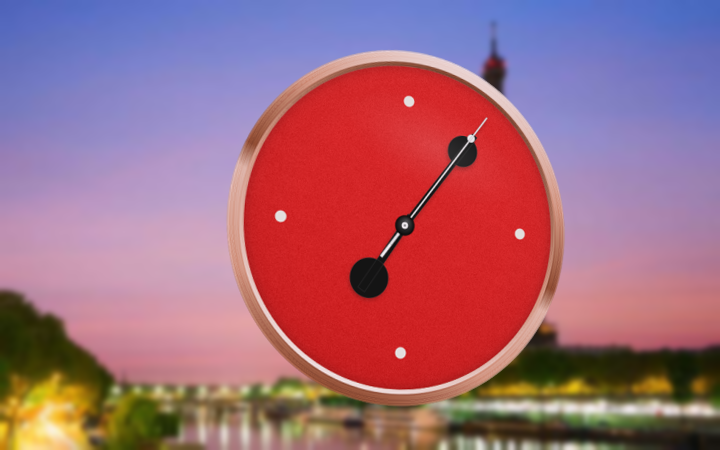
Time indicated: 7:06:06
